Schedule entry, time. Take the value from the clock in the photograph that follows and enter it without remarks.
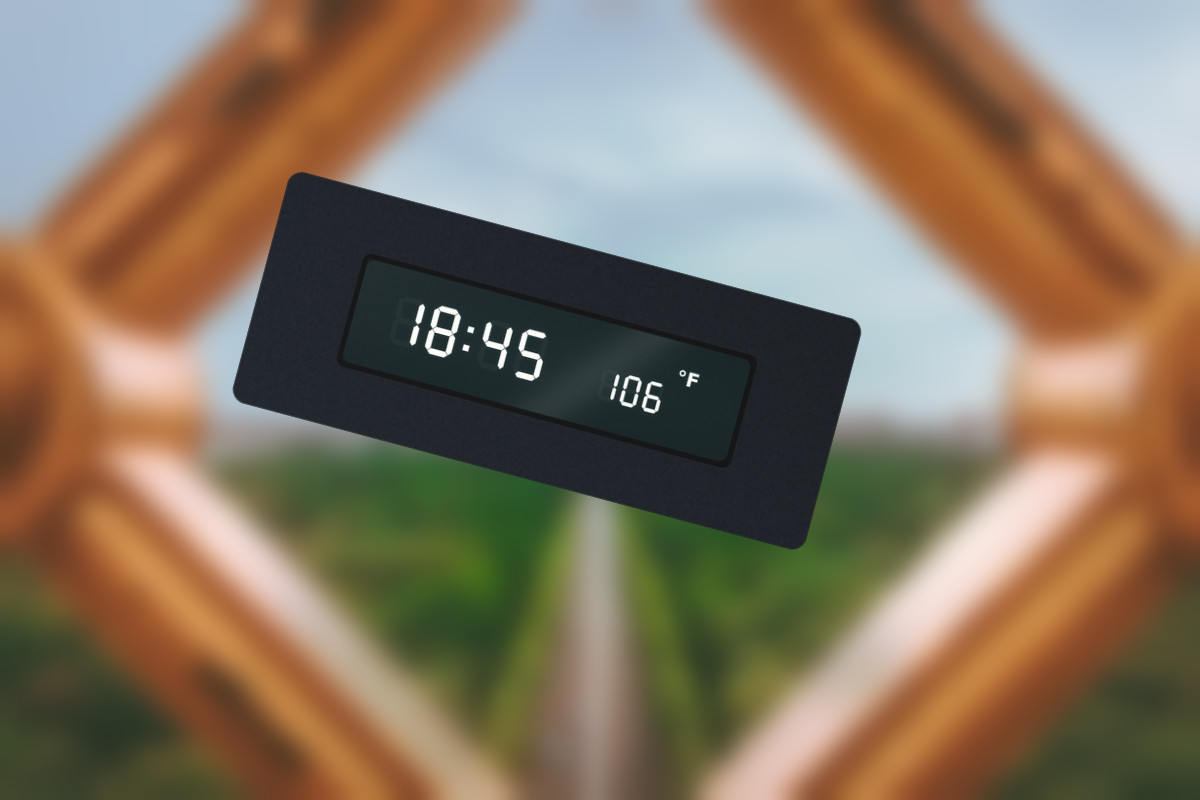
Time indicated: 18:45
